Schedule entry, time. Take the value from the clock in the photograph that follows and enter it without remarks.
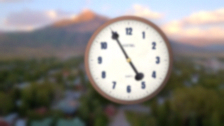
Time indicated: 4:55
